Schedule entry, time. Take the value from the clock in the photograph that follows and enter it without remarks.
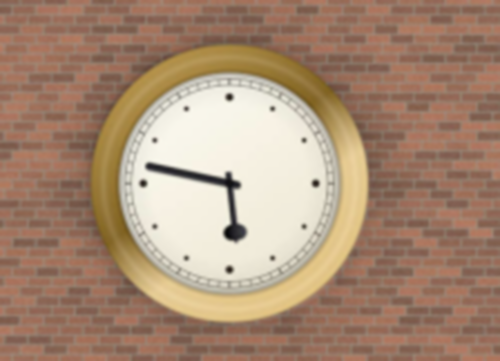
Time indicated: 5:47
